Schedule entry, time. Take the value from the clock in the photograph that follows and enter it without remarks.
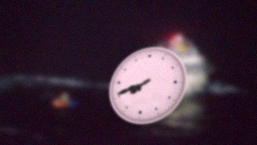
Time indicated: 7:41
